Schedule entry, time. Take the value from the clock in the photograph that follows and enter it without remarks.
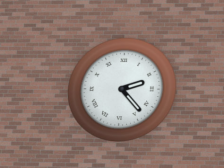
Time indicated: 2:23
